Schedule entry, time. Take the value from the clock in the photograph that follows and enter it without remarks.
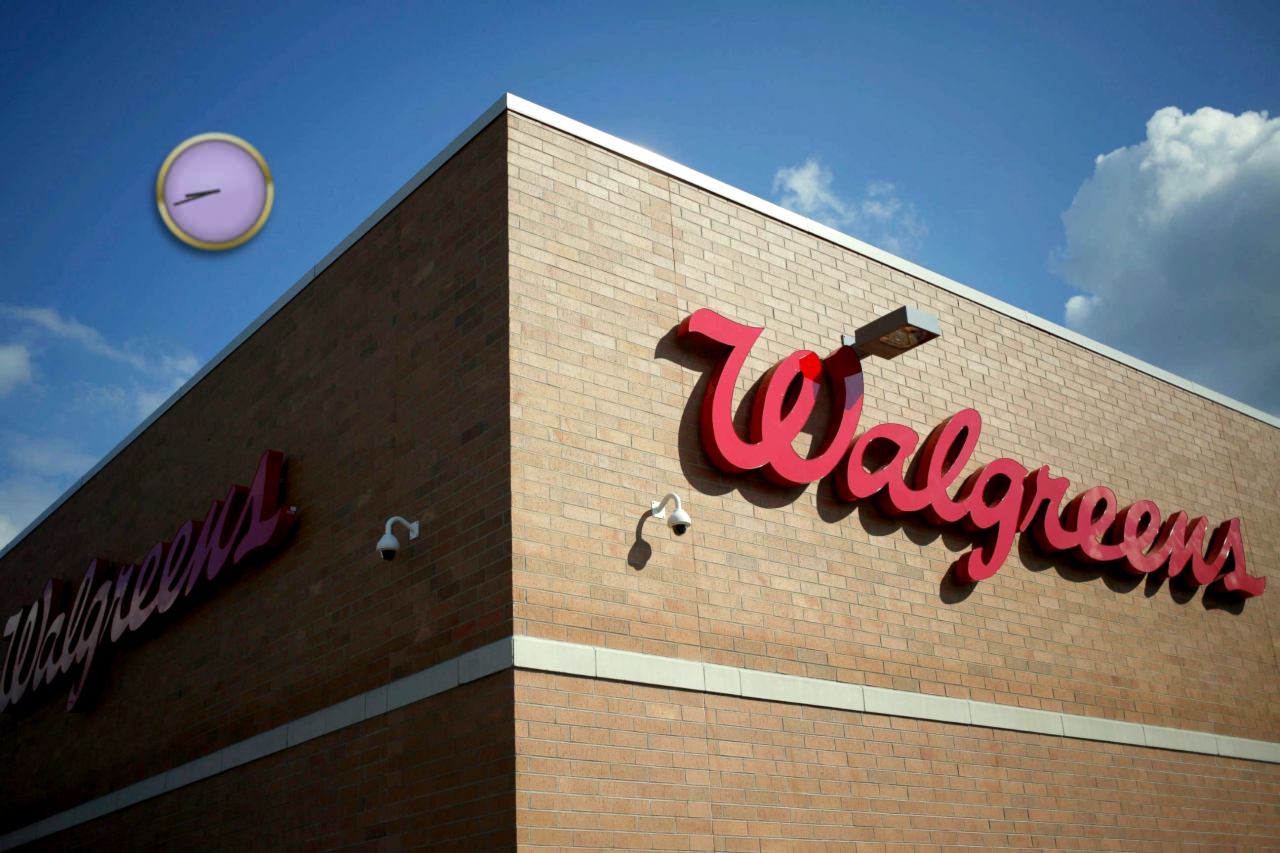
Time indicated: 8:42
